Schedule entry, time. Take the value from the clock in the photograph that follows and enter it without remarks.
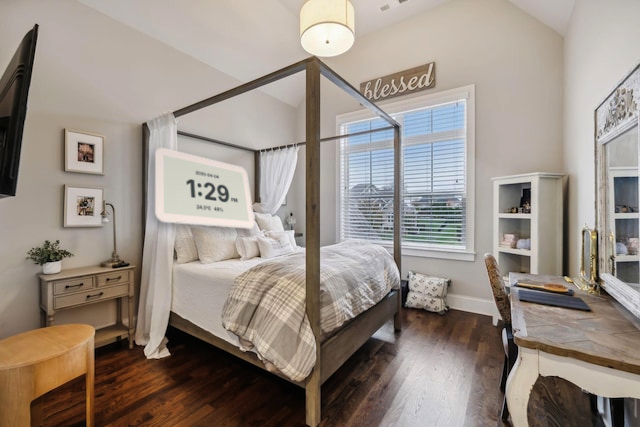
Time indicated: 1:29
